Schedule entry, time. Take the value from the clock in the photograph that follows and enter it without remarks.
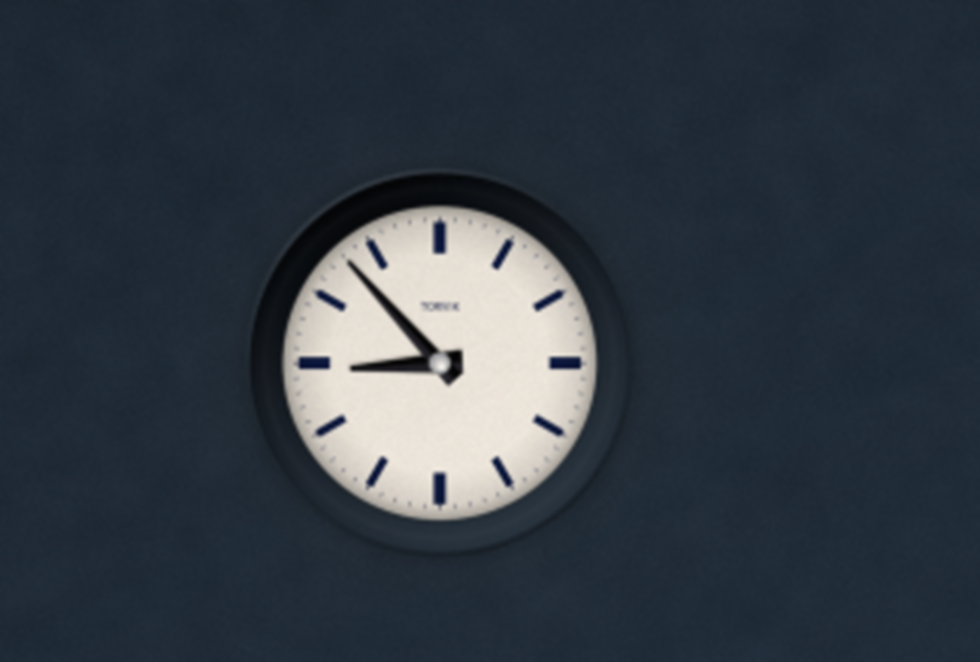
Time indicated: 8:53
